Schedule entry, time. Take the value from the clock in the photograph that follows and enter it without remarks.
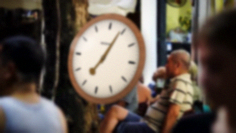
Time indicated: 7:04
